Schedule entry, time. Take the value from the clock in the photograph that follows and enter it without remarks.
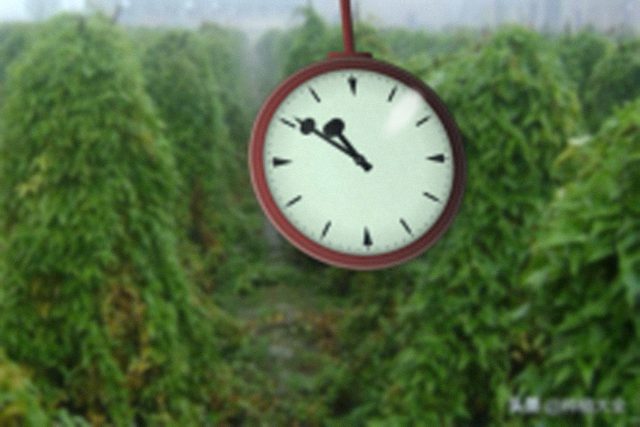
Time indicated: 10:51
